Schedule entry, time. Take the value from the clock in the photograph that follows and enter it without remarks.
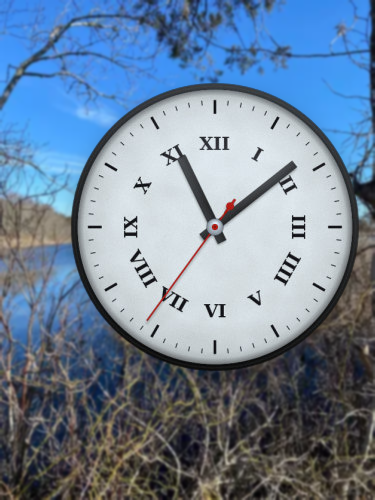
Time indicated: 11:08:36
